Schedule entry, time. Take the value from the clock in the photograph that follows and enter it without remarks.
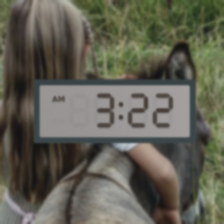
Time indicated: 3:22
